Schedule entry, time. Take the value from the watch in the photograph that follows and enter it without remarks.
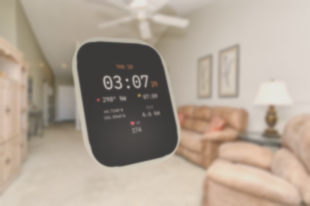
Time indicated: 3:07
